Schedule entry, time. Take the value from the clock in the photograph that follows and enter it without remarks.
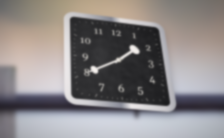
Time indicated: 1:40
